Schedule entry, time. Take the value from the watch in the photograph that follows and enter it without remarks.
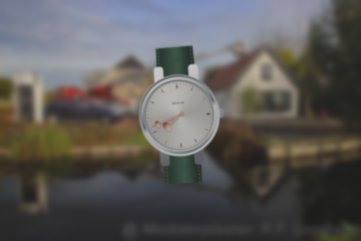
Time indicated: 7:42
